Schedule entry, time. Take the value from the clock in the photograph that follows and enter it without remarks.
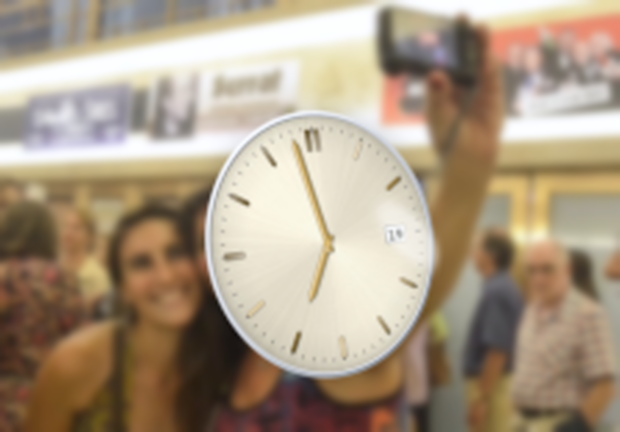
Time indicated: 6:58
